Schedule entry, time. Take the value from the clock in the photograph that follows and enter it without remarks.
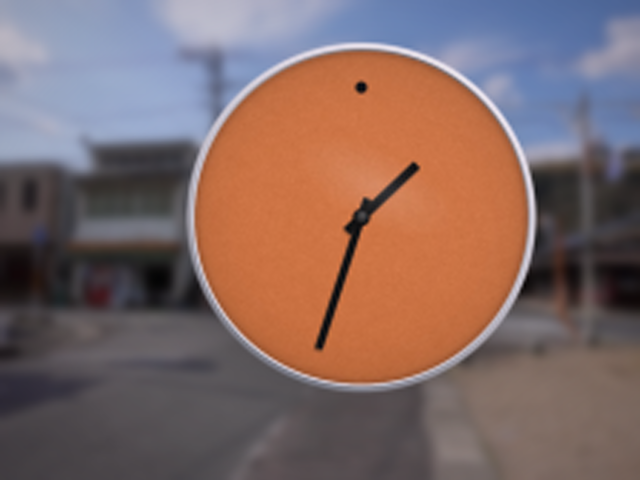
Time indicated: 1:33
